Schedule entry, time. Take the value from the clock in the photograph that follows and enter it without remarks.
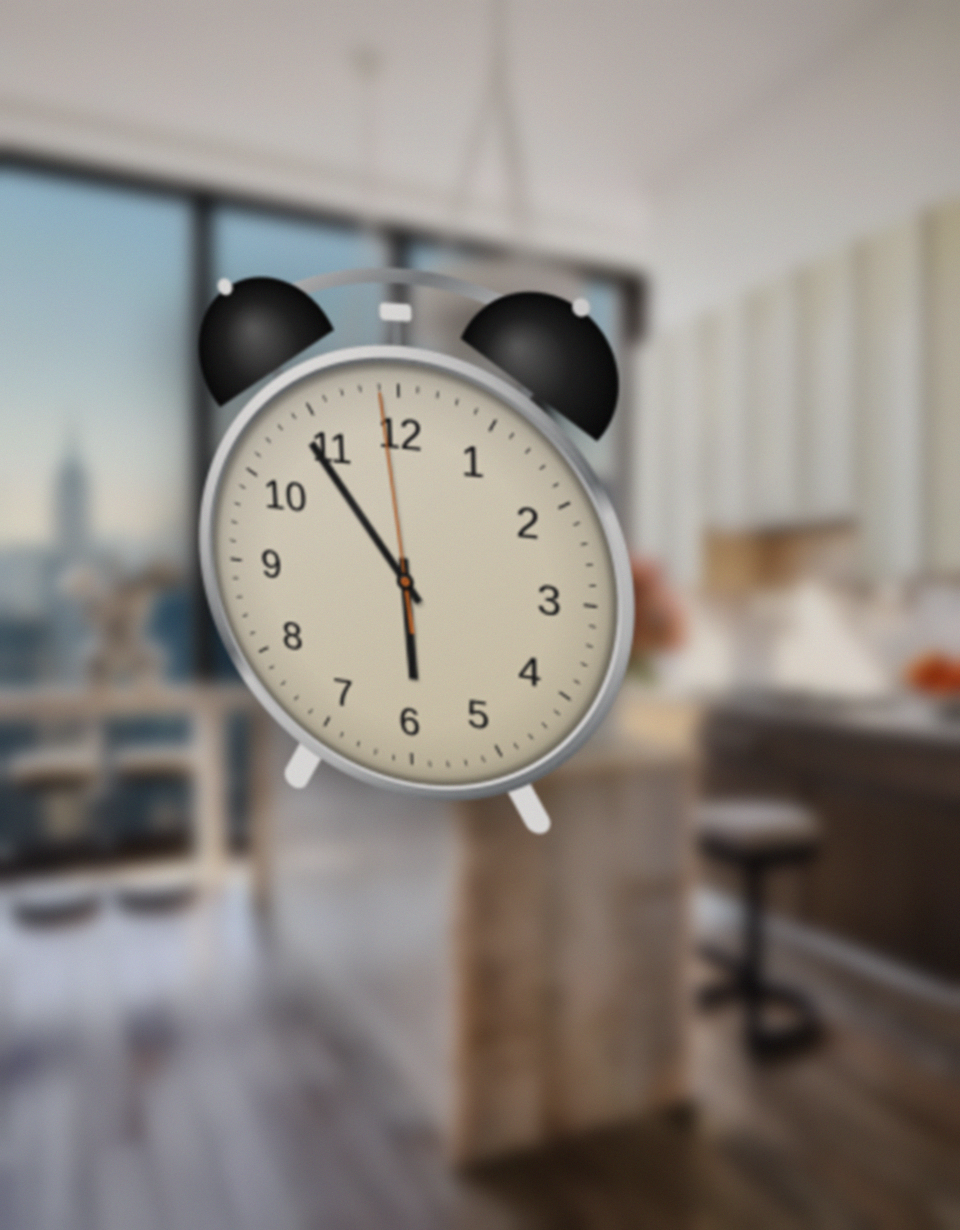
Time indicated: 5:53:59
